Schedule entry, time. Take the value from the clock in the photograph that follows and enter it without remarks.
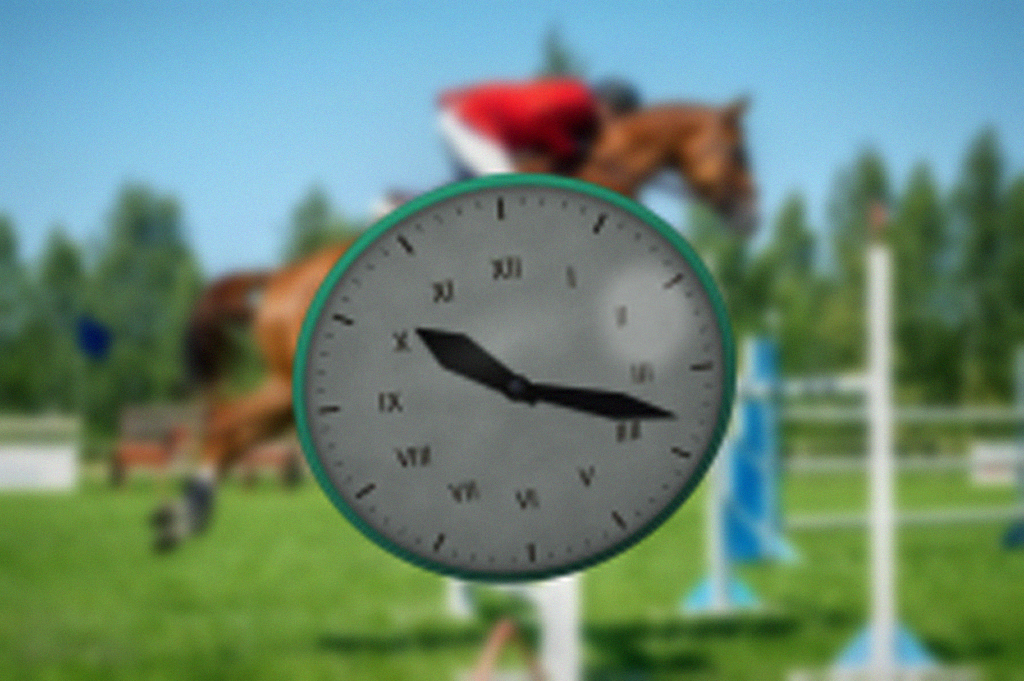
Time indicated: 10:18
